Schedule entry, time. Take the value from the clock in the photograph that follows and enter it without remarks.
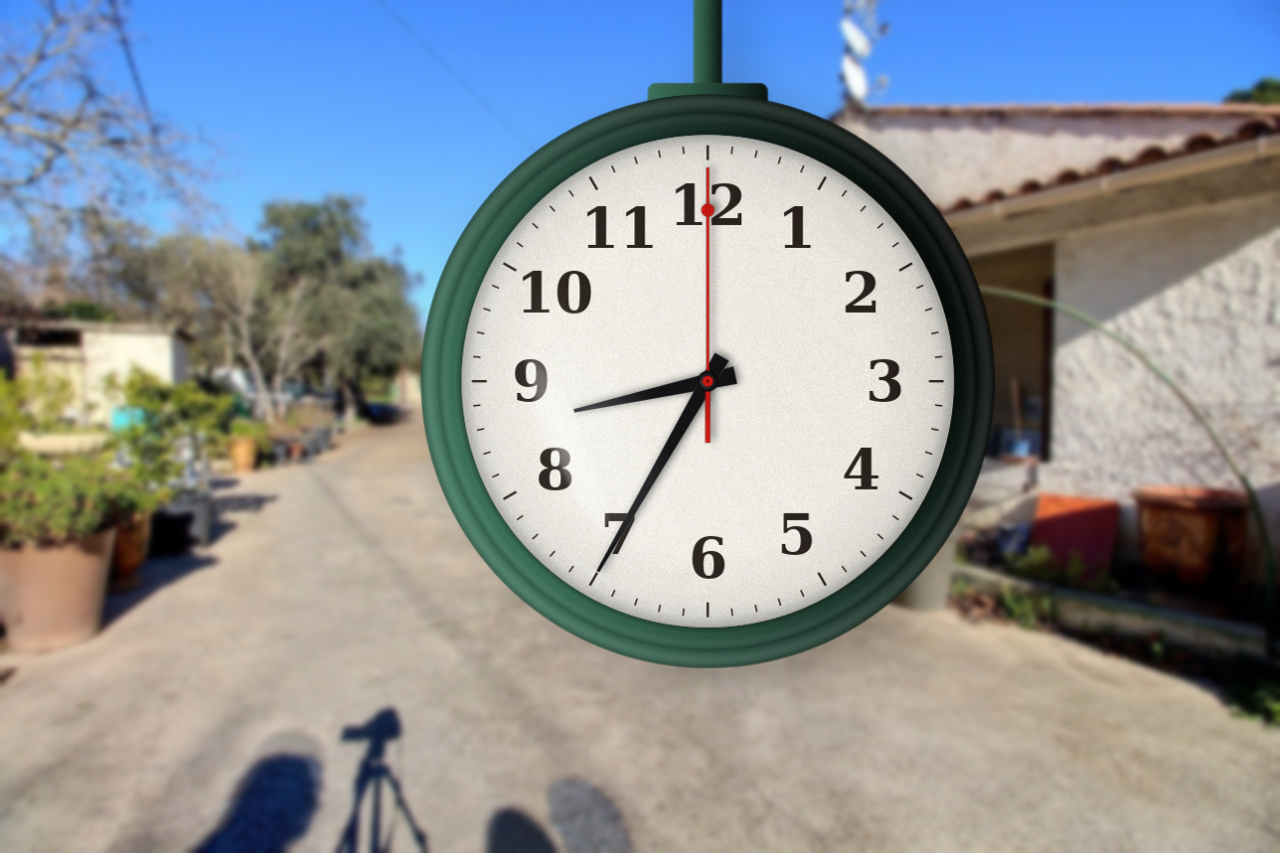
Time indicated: 8:35:00
